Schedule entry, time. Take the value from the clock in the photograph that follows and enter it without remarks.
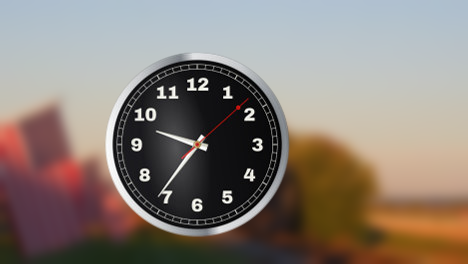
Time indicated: 9:36:08
